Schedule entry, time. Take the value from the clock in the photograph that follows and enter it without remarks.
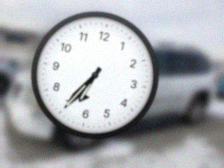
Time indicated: 6:35
